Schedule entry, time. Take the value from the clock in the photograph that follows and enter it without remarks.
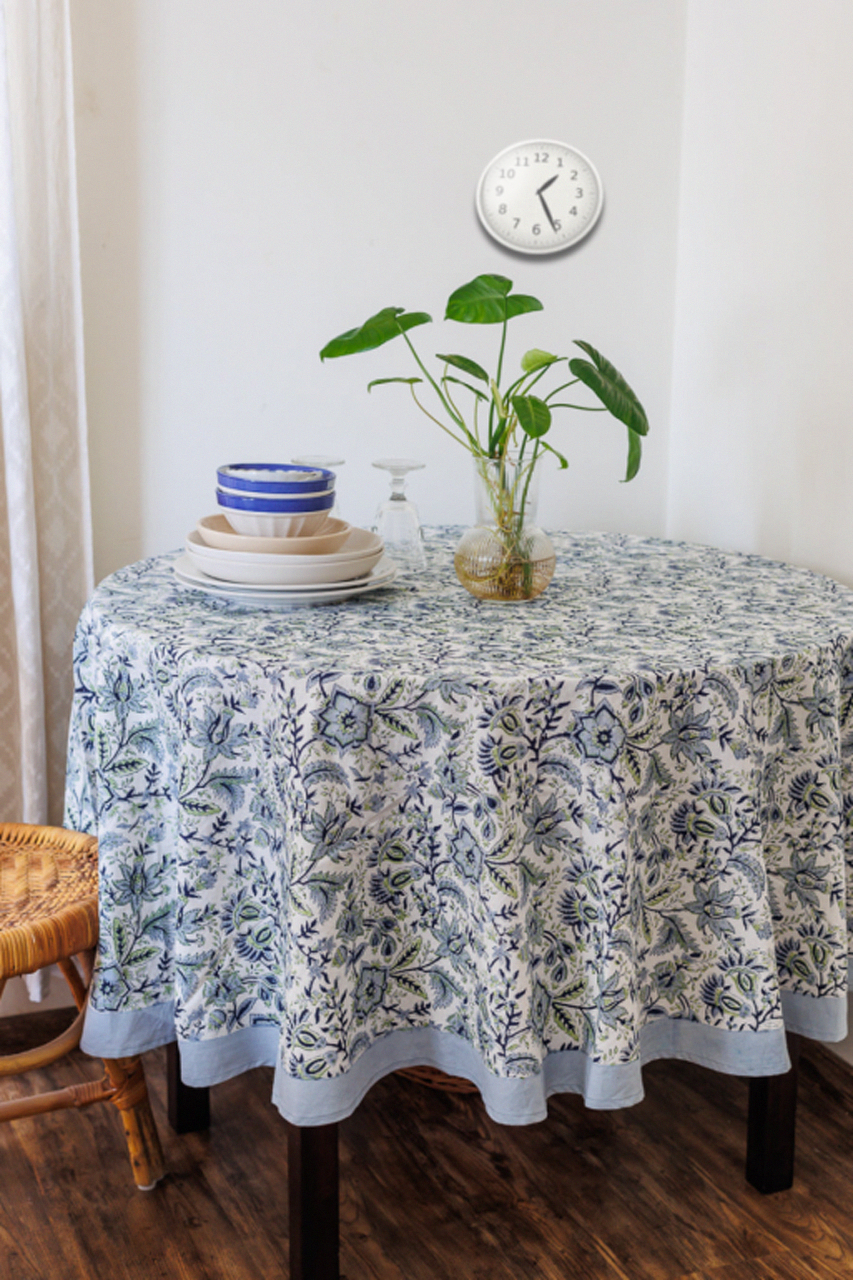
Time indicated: 1:26
